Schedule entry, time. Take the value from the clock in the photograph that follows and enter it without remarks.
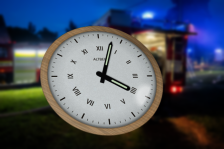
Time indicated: 4:03
